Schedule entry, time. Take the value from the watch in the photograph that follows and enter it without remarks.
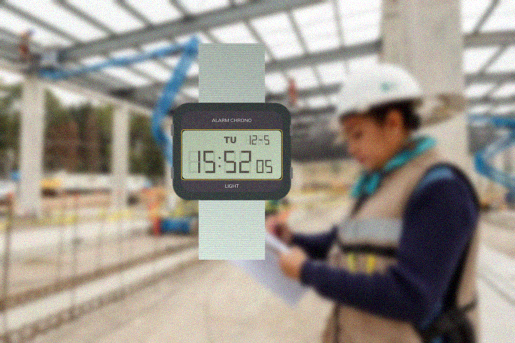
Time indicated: 15:52:05
